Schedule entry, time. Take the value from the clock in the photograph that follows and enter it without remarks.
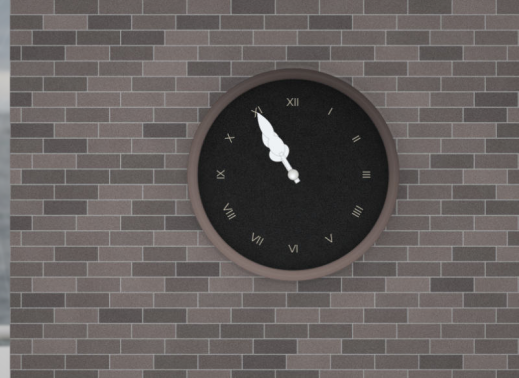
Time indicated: 10:55
